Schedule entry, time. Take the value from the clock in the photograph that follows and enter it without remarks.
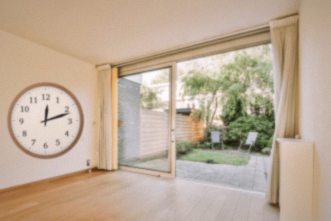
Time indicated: 12:12
